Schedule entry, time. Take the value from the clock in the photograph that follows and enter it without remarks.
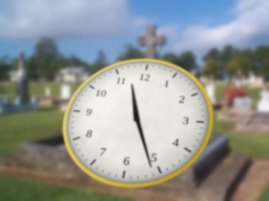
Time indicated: 11:26
